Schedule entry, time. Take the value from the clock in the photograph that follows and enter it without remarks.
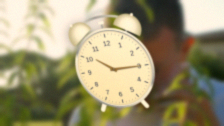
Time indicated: 10:15
